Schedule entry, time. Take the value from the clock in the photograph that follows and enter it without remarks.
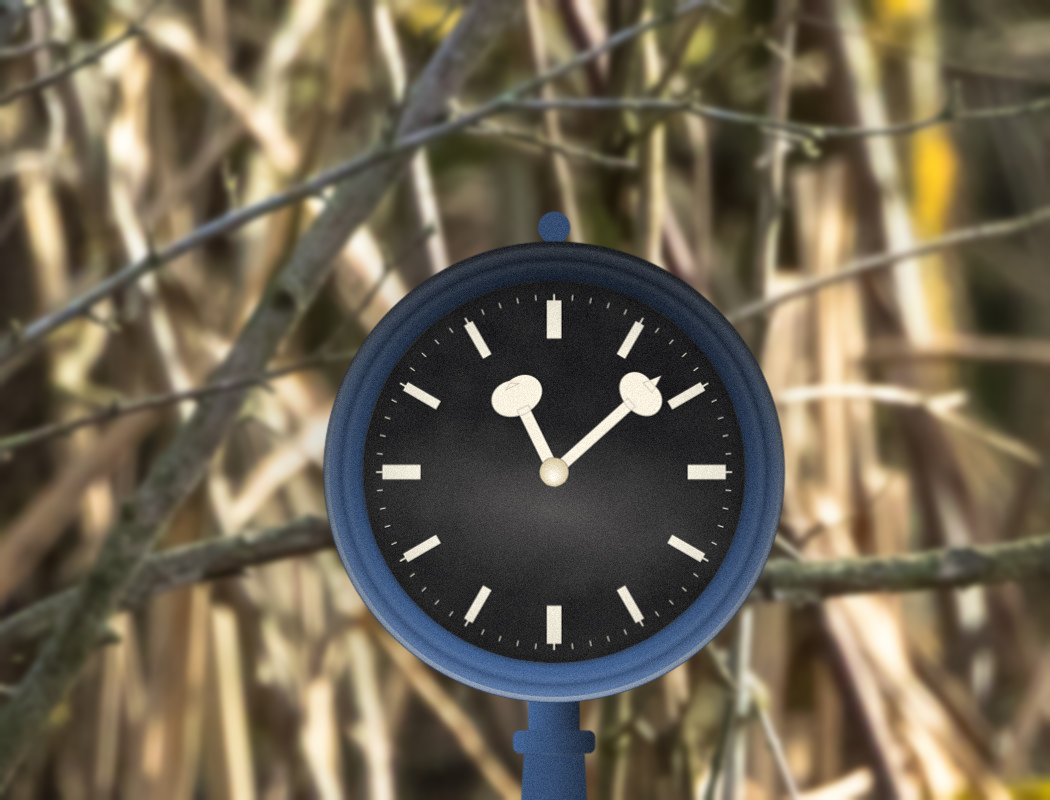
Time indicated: 11:08
